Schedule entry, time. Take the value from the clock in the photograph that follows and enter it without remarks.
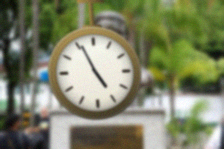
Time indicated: 4:56
